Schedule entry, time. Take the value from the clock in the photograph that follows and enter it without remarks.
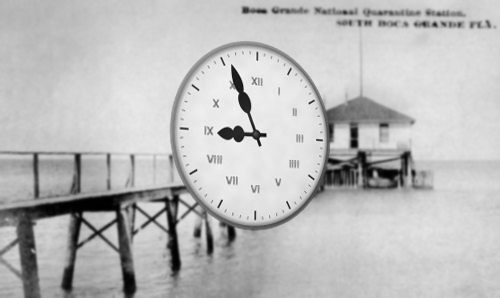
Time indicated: 8:56
